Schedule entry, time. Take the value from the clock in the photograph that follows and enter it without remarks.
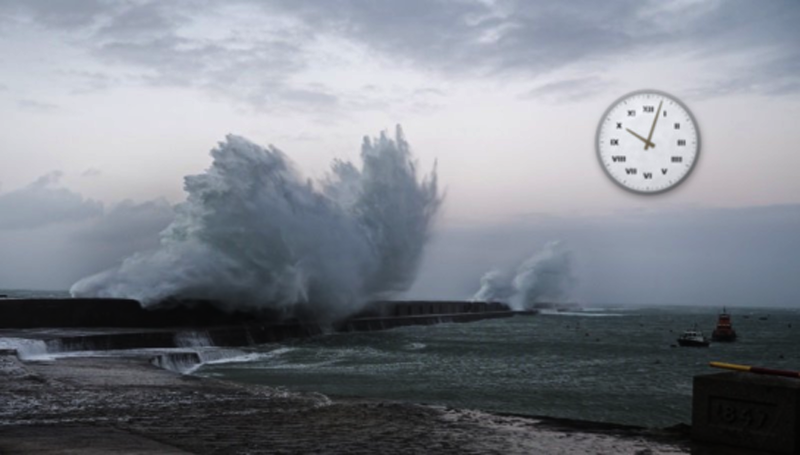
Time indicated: 10:03
